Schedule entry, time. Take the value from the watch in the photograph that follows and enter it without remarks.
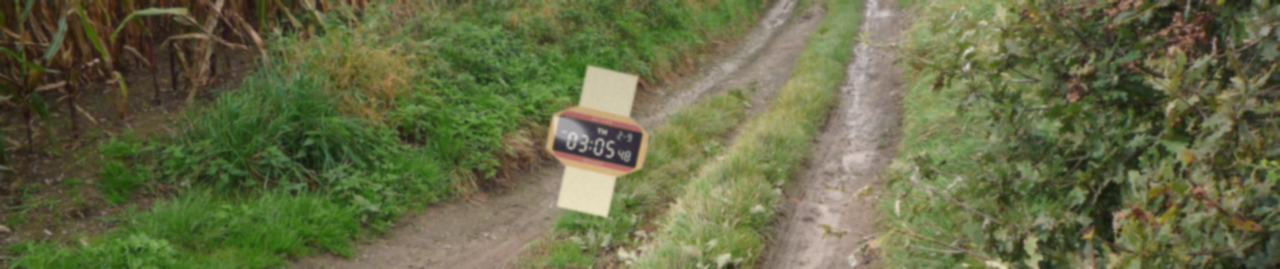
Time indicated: 3:05
